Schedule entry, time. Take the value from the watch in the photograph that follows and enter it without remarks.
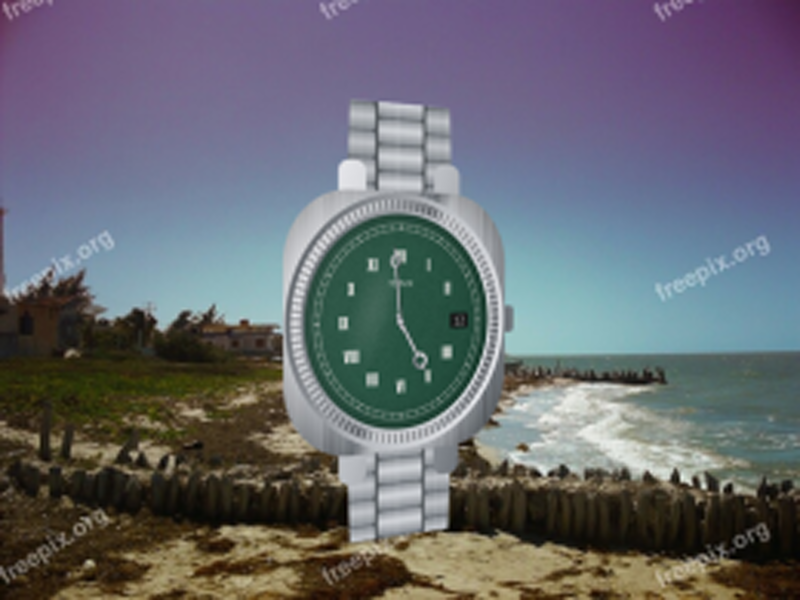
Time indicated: 4:59
